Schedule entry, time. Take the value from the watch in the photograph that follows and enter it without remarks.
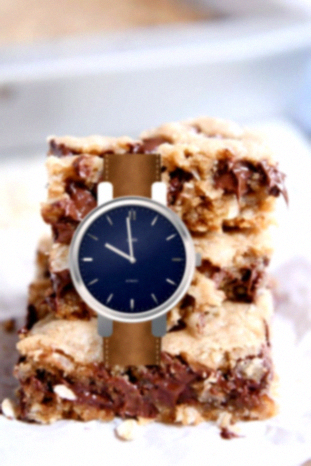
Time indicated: 9:59
